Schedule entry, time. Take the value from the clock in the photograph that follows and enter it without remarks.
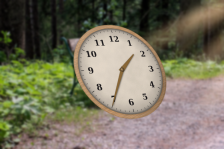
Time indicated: 1:35
